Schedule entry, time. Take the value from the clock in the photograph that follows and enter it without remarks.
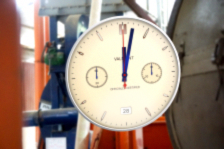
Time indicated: 12:02
